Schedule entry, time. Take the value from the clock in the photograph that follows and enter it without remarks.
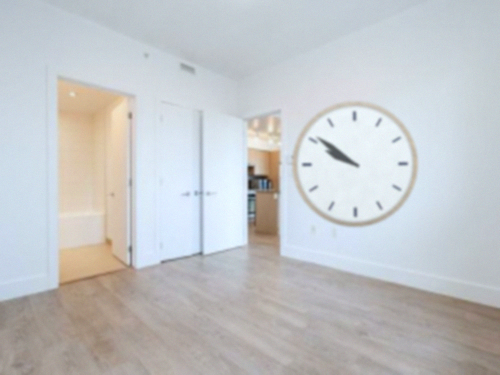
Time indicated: 9:51
